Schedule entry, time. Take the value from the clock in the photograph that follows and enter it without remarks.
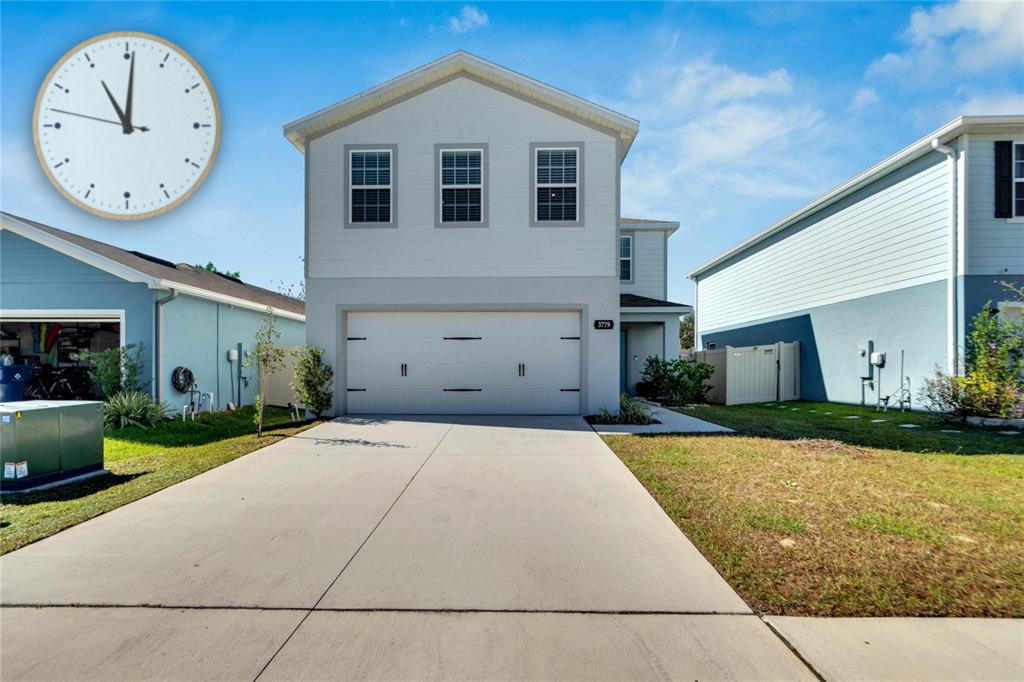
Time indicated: 11:00:47
